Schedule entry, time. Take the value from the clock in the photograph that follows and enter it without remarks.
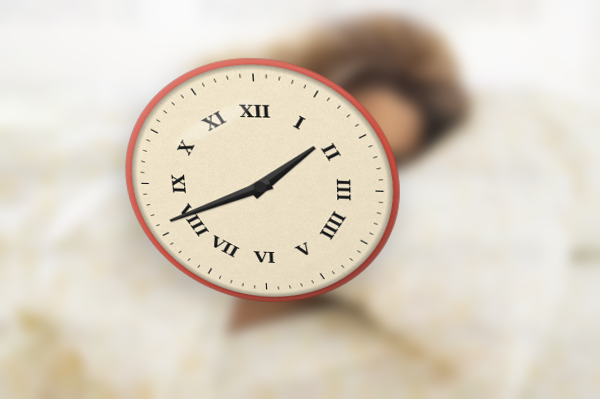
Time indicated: 1:41
